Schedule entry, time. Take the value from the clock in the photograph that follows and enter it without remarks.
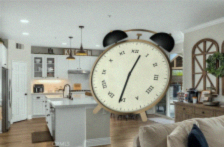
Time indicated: 12:31
